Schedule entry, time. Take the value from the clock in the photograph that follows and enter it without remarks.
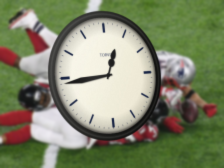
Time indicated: 12:44
